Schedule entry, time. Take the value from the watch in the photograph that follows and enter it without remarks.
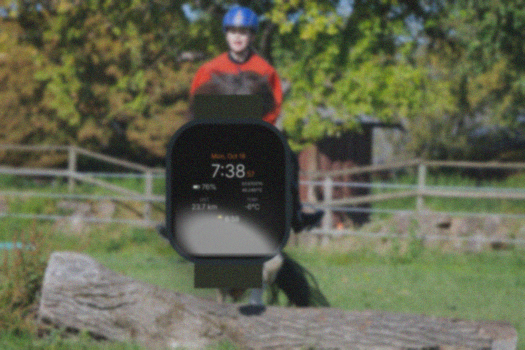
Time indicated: 7:38
